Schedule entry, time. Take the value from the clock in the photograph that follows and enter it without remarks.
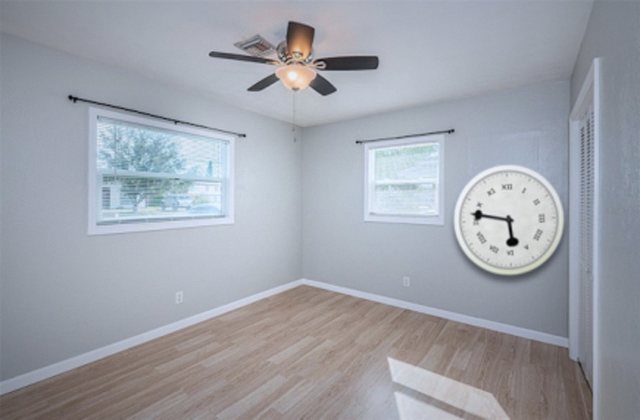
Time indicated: 5:47
